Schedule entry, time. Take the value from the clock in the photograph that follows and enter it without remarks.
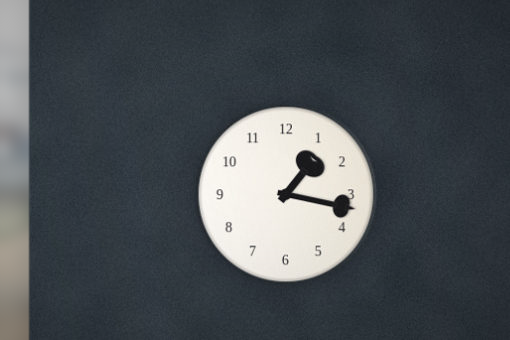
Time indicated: 1:17
